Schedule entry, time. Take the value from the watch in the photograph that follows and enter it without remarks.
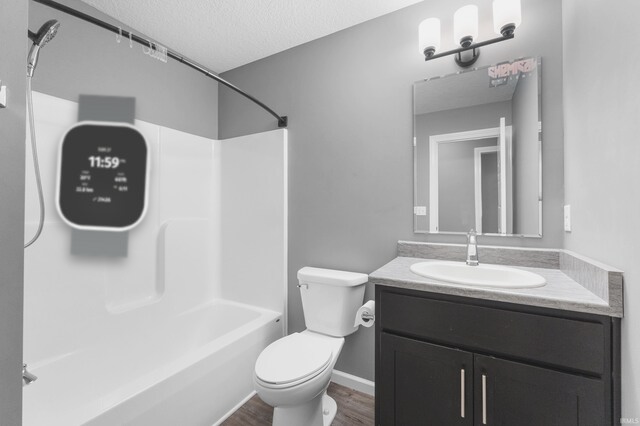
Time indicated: 11:59
